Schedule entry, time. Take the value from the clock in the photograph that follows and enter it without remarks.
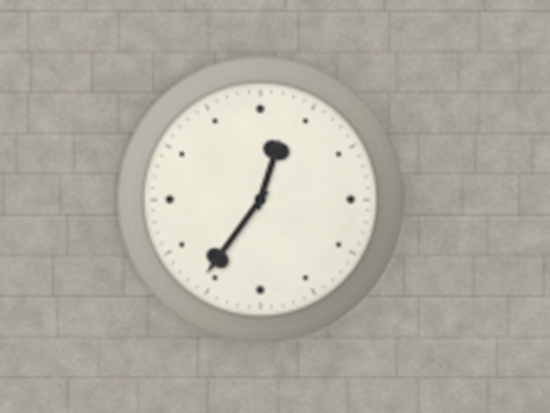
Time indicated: 12:36
